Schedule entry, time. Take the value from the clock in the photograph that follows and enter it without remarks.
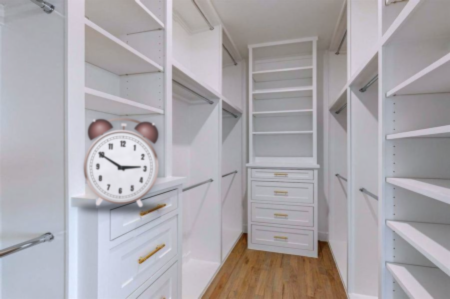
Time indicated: 2:50
